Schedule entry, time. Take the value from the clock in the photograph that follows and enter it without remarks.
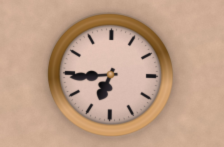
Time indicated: 6:44
